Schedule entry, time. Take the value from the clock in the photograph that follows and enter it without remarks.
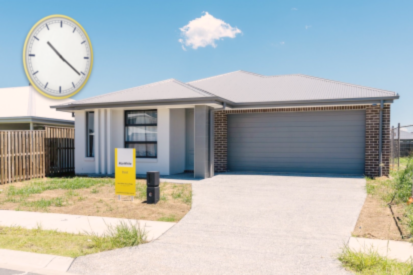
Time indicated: 10:21
